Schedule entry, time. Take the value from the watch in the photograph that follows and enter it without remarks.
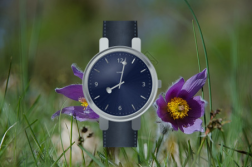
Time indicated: 8:02
